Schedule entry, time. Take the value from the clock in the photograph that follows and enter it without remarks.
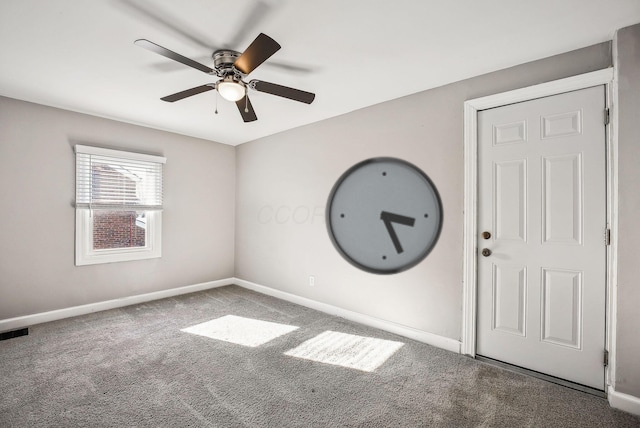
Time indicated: 3:26
